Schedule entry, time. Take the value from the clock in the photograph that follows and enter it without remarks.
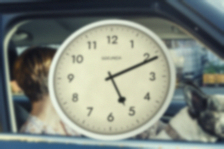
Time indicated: 5:11
